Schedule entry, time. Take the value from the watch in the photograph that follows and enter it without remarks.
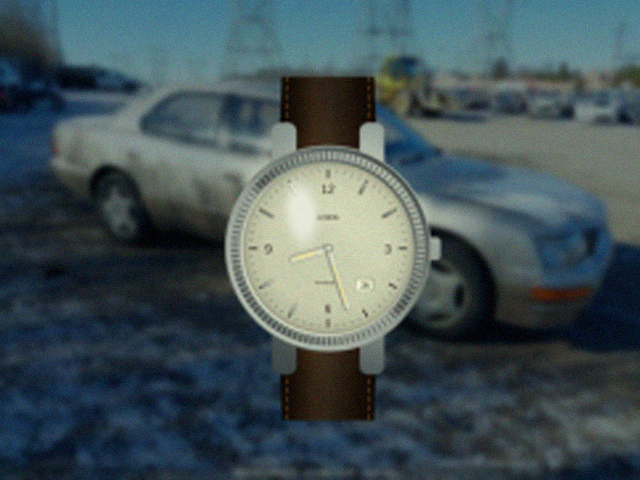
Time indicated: 8:27
